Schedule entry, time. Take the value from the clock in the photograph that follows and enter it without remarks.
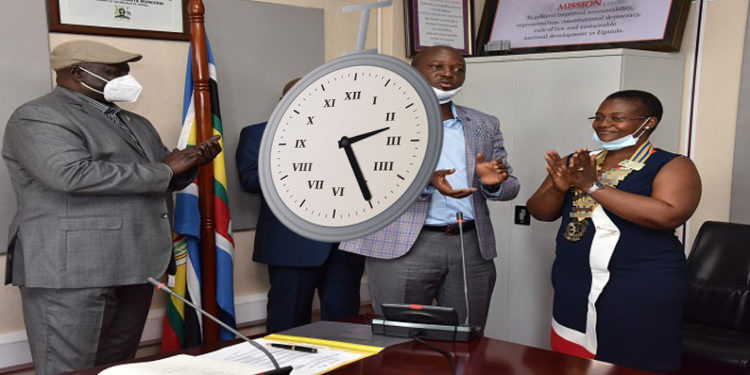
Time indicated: 2:25
